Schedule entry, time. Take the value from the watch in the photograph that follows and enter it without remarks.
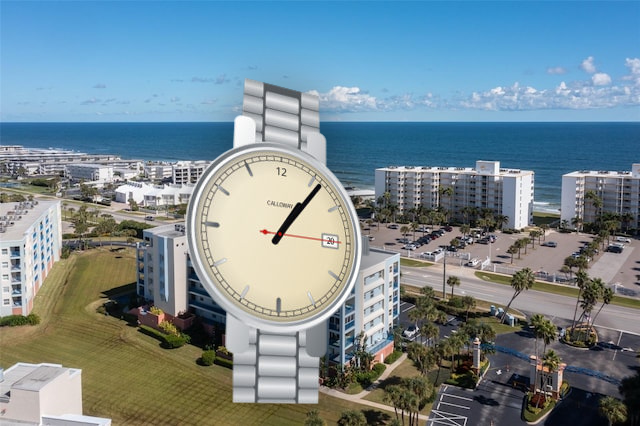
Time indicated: 1:06:15
